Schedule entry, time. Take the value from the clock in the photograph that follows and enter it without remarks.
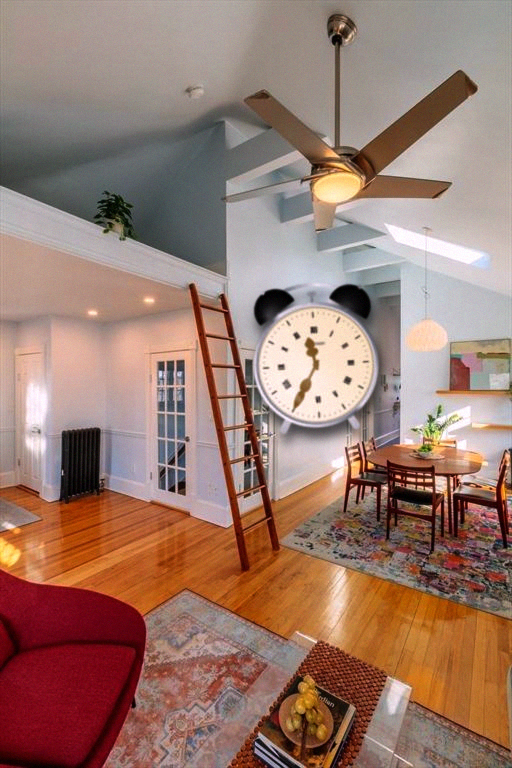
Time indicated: 11:35
